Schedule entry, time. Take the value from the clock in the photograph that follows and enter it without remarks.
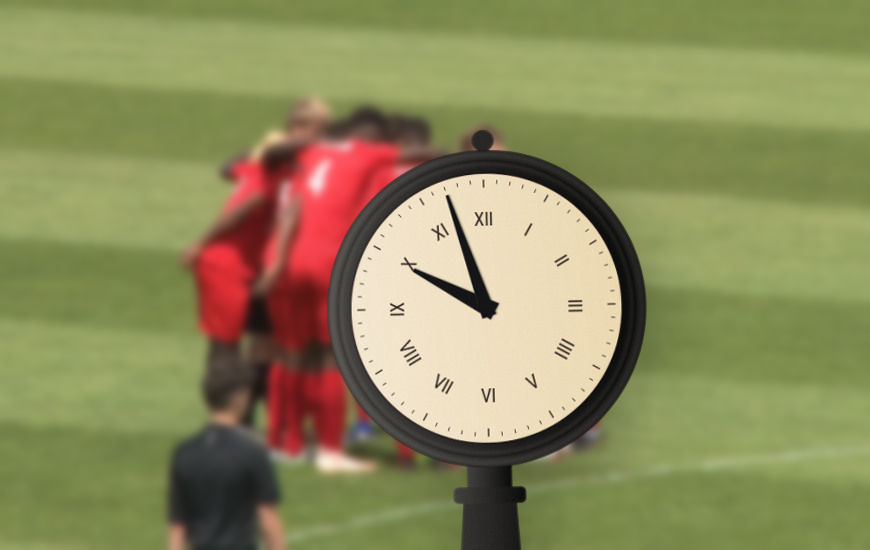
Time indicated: 9:57
